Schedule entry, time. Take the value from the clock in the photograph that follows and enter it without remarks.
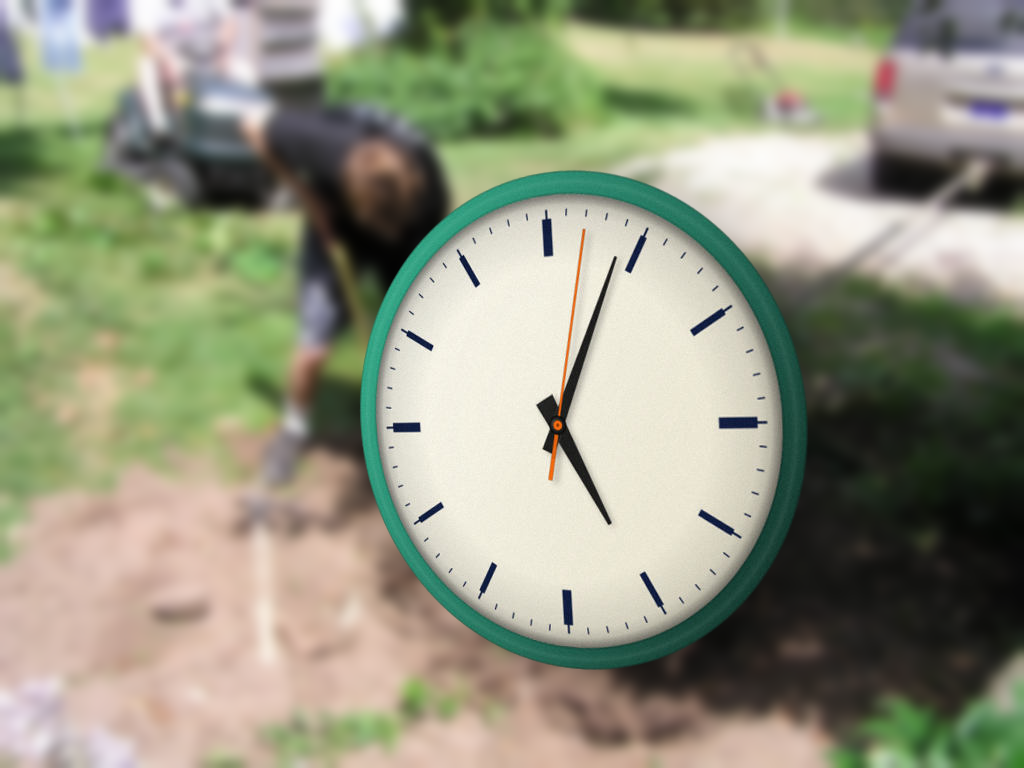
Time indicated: 5:04:02
